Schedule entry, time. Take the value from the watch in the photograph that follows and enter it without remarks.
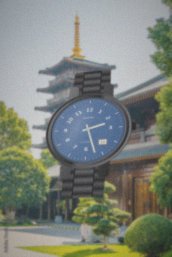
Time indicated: 2:27
